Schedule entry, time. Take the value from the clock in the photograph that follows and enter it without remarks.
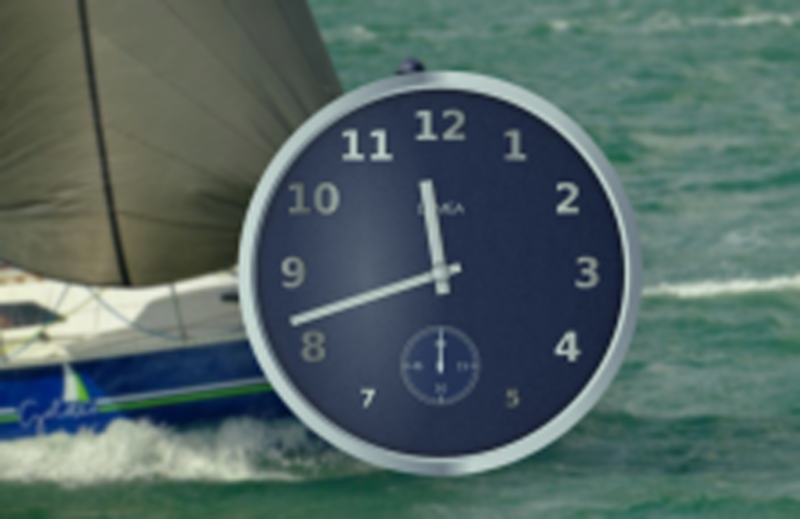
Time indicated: 11:42
